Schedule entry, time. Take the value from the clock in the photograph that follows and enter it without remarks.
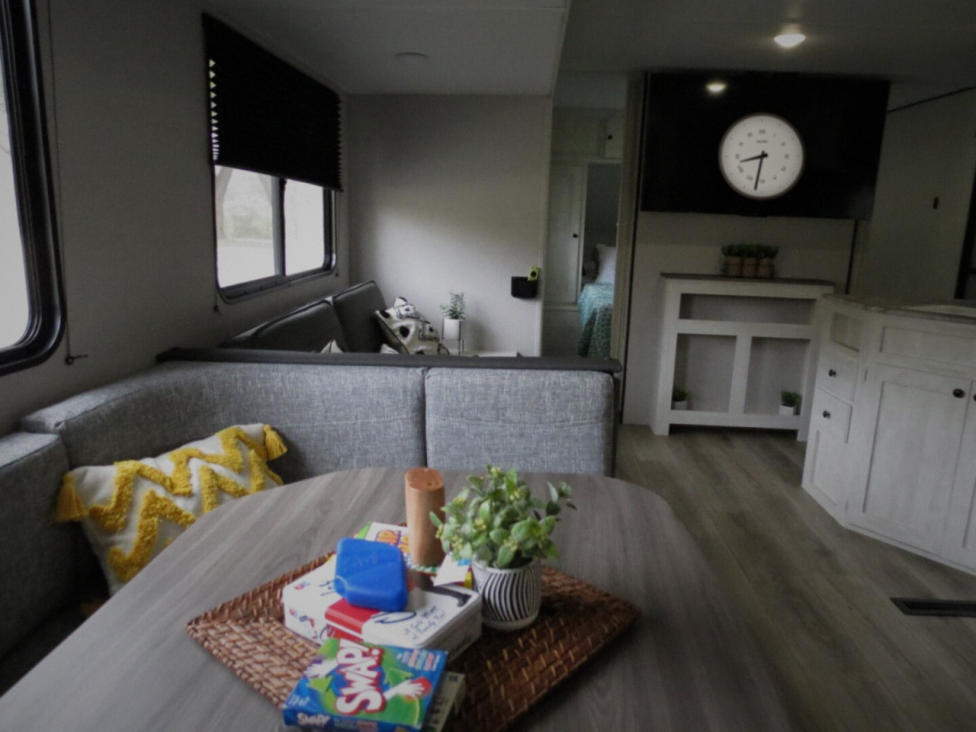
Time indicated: 8:32
